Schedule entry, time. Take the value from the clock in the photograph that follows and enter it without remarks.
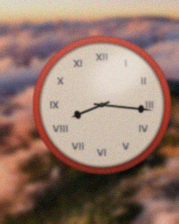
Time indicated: 8:16
